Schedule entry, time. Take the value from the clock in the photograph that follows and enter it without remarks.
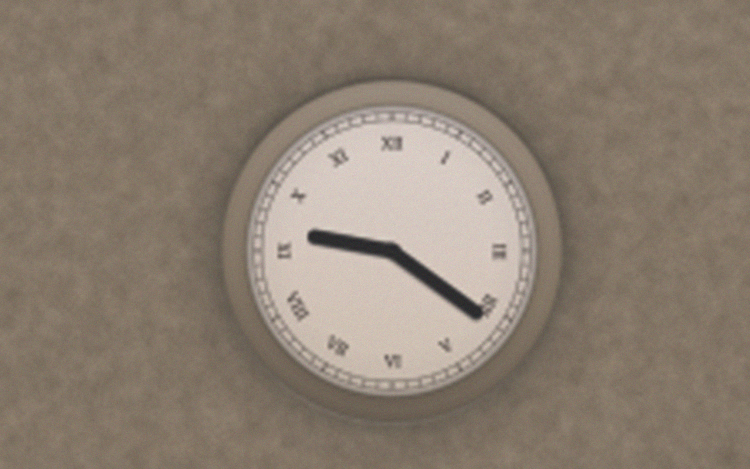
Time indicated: 9:21
